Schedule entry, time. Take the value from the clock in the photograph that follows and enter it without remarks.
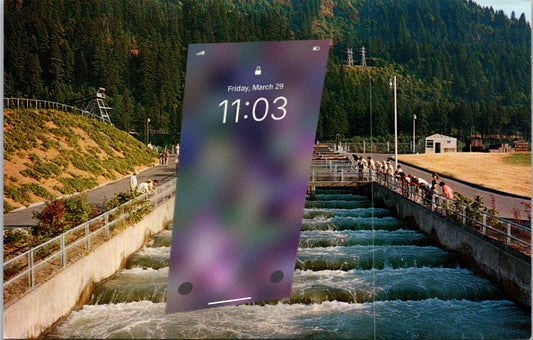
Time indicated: 11:03
